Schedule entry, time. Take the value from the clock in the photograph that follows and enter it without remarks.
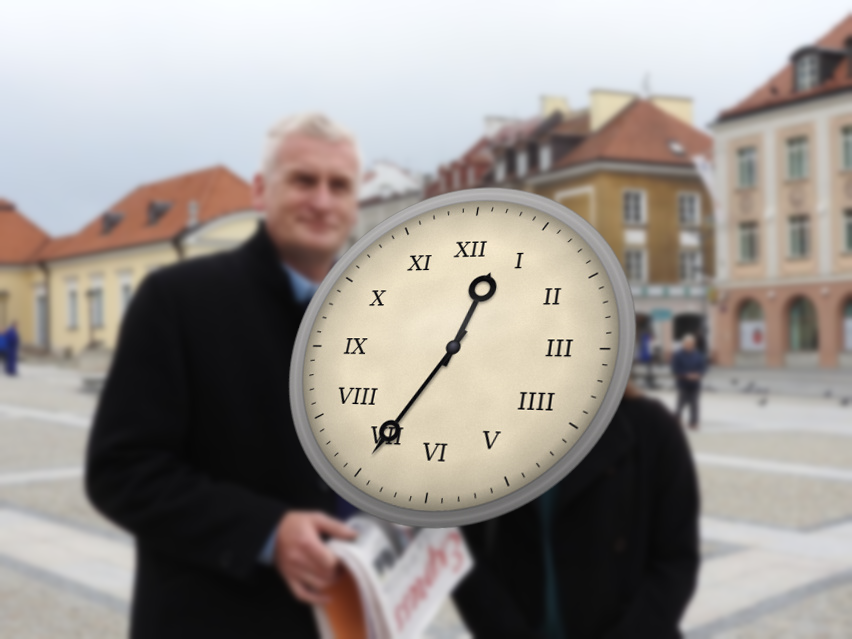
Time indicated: 12:35
